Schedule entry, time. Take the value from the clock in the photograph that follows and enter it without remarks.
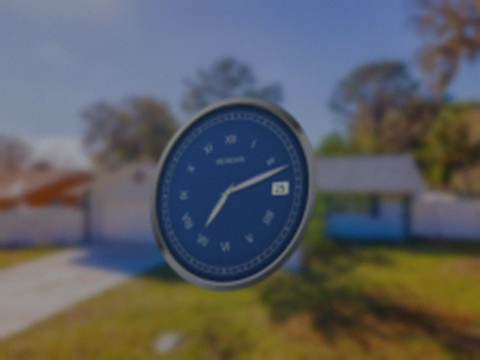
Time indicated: 7:12
